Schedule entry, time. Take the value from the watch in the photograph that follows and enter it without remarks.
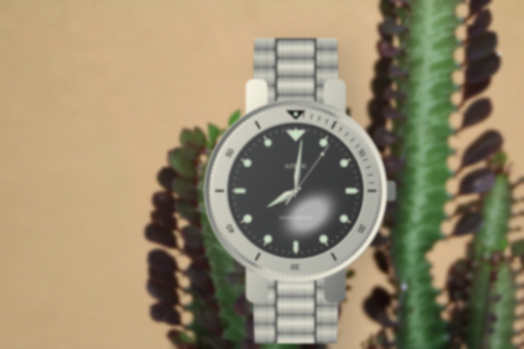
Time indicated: 8:01:06
